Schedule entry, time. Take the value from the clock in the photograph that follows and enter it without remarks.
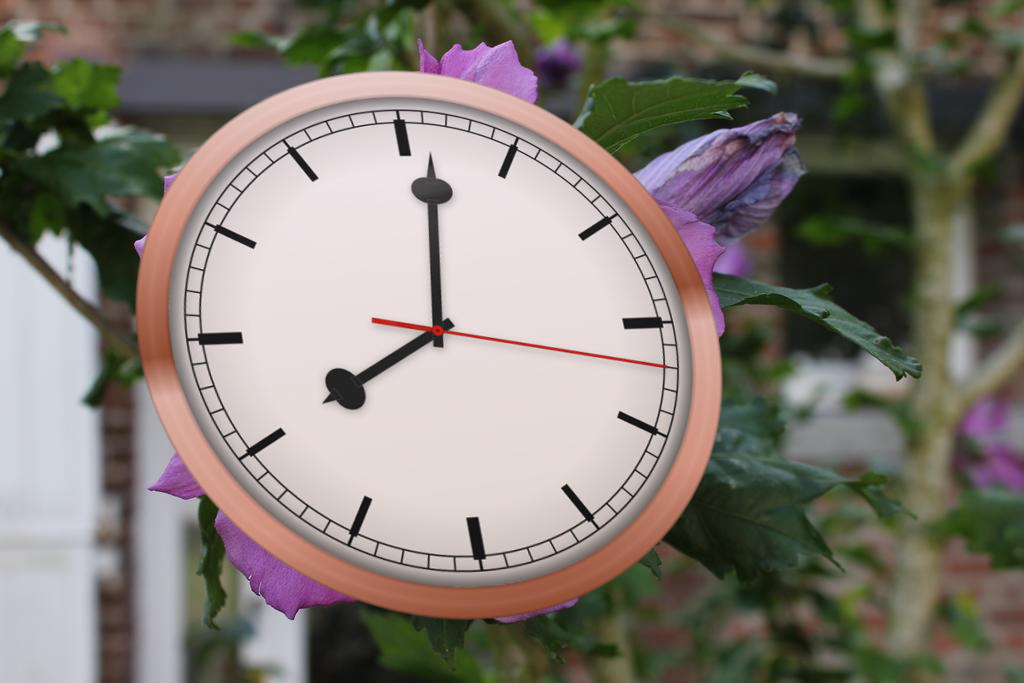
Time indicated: 8:01:17
